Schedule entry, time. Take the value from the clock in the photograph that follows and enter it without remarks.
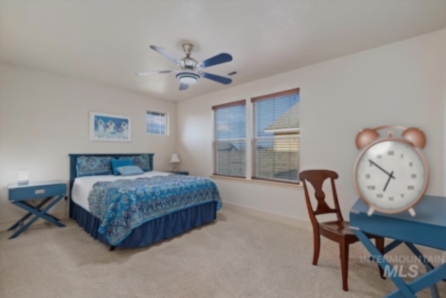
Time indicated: 6:51
